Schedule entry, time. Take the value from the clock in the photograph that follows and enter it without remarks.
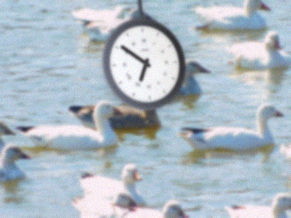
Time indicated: 6:51
